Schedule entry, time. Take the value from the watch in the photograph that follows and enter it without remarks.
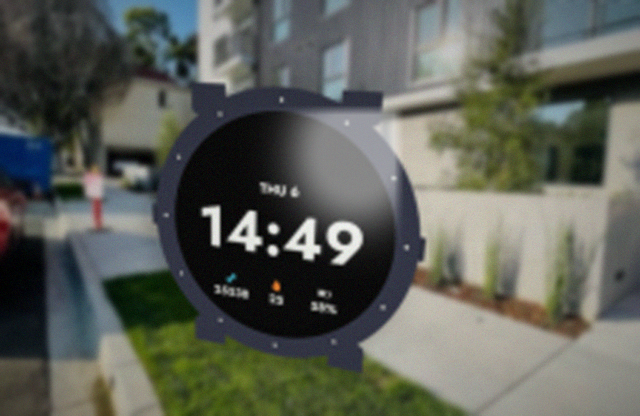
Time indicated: 14:49
